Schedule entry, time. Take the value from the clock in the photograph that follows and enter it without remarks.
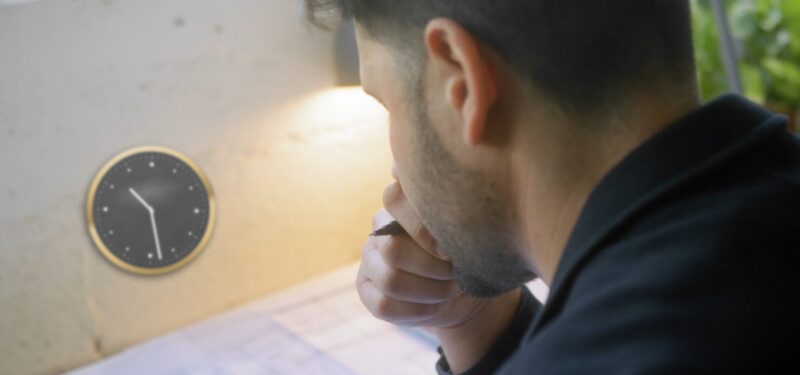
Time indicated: 10:28
